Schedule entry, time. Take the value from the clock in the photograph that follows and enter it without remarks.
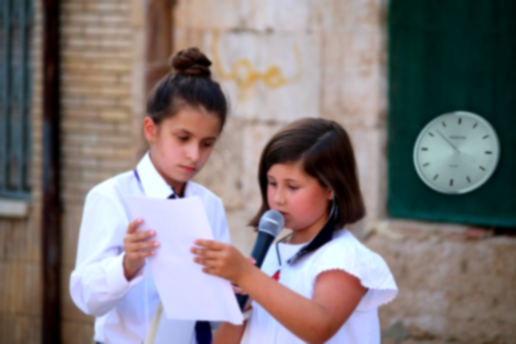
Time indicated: 3:52
